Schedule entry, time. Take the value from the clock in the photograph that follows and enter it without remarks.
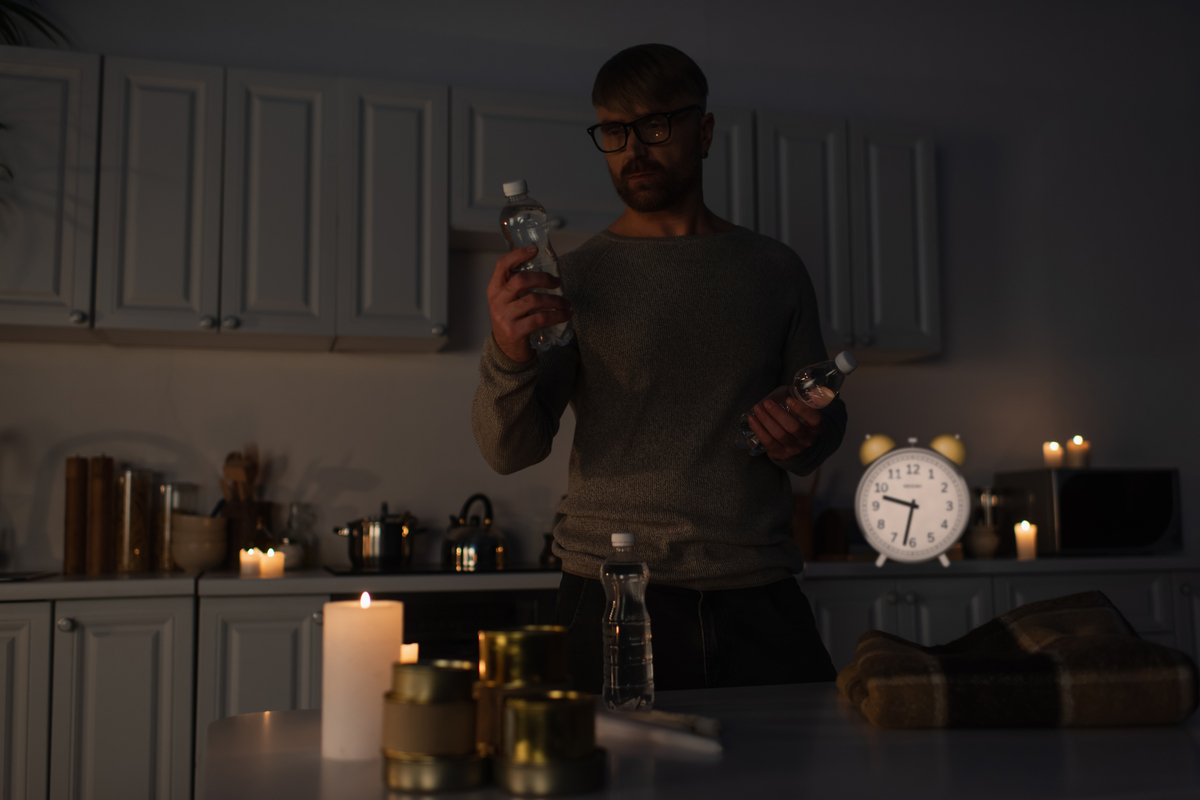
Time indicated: 9:32
